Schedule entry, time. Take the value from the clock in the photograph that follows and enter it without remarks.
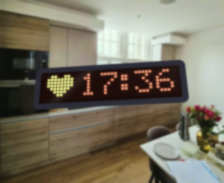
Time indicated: 17:36
